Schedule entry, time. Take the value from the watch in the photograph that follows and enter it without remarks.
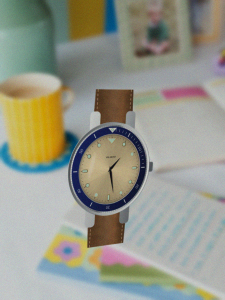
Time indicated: 1:28
